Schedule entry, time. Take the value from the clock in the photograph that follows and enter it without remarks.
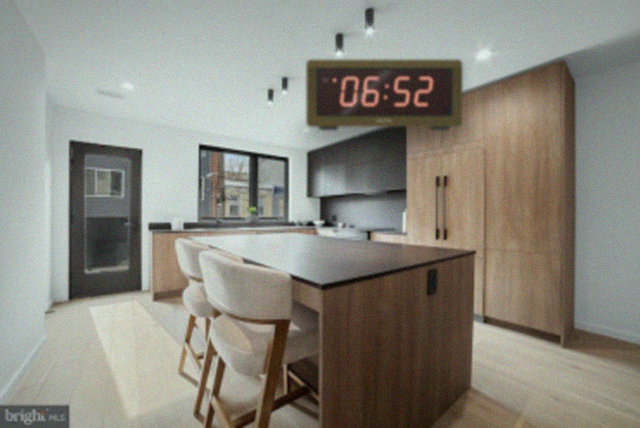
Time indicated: 6:52
